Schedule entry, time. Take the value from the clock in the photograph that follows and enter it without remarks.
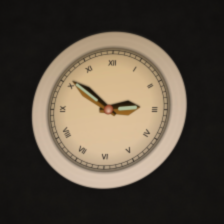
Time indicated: 2:51
